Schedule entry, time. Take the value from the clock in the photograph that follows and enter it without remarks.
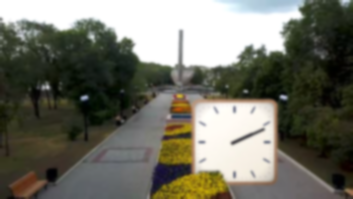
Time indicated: 2:11
